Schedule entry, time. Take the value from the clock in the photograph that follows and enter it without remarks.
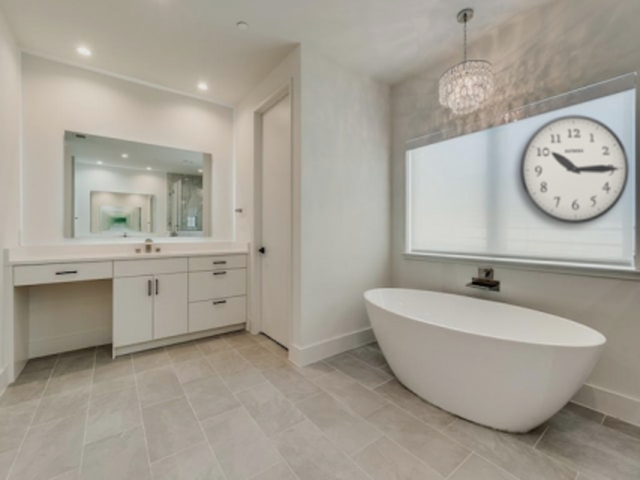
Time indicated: 10:15
